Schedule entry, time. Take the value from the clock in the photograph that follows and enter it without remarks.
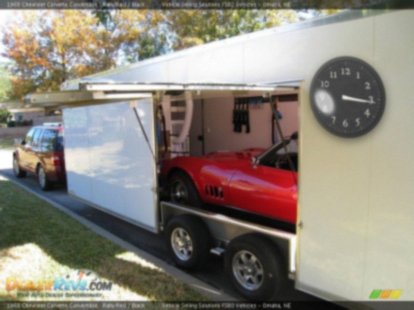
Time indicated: 3:16
